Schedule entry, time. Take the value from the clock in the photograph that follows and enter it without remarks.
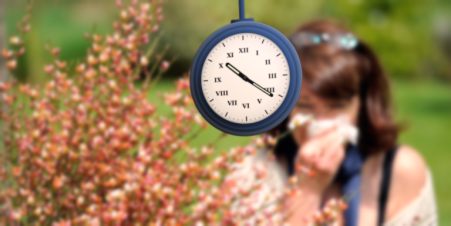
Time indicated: 10:21
